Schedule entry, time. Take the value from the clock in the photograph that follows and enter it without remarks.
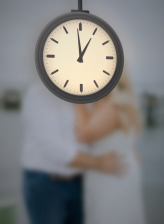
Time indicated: 12:59
